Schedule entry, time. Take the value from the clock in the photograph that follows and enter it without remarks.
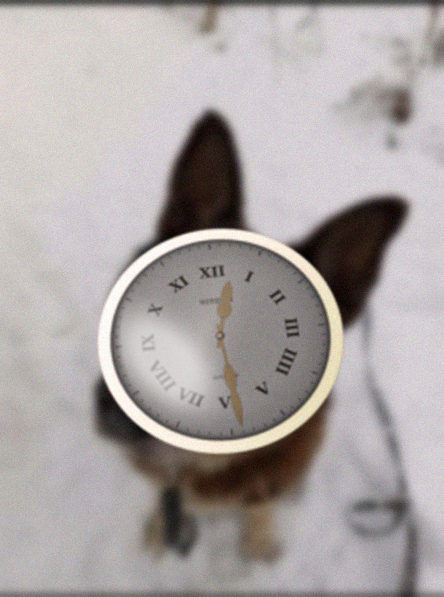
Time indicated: 12:29
